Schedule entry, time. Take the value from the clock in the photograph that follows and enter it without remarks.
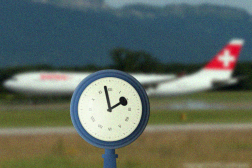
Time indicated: 1:58
